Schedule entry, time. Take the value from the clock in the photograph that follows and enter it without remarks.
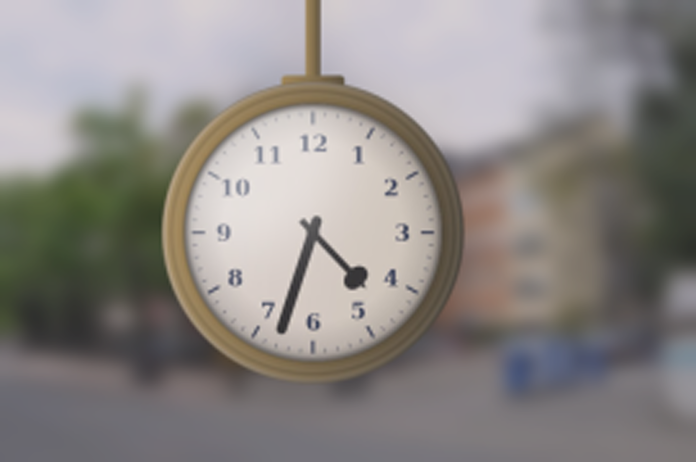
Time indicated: 4:33
